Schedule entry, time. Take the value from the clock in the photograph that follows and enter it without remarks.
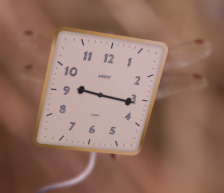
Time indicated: 9:16
